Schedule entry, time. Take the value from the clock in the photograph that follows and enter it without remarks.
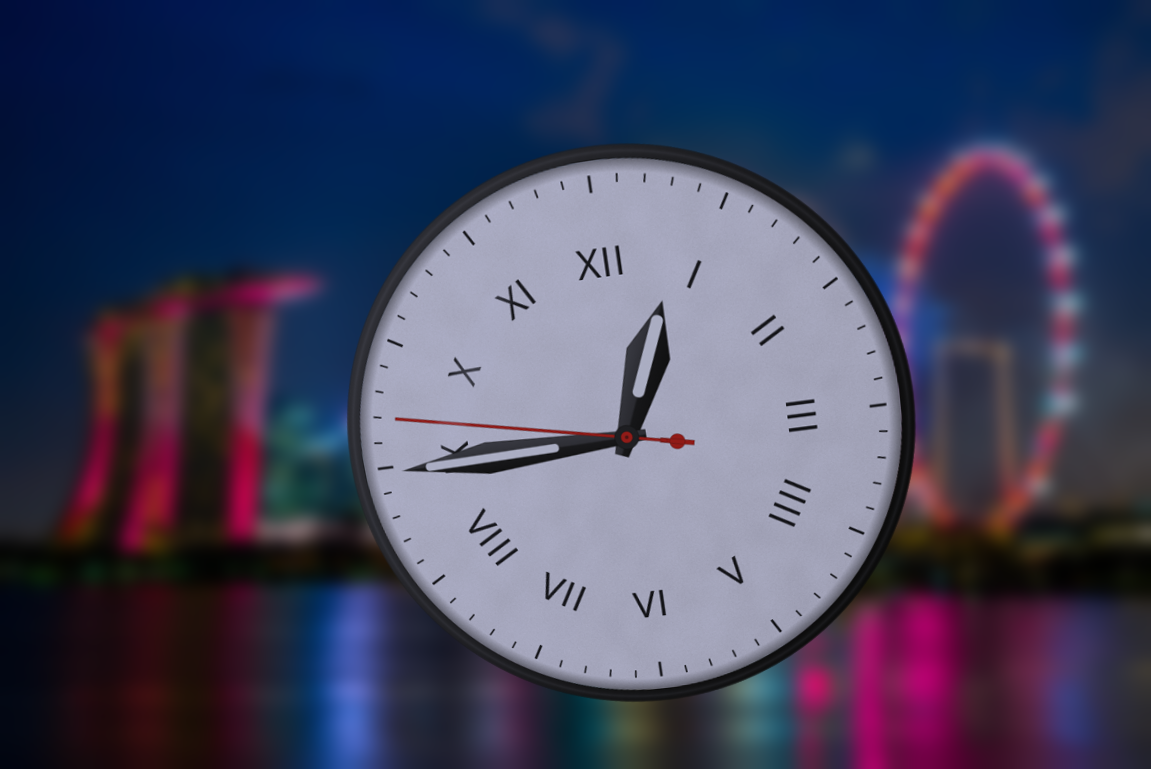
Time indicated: 12:44:47
